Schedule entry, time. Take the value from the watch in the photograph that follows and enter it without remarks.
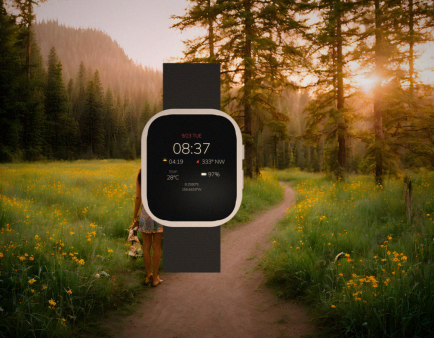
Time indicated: 8:37
